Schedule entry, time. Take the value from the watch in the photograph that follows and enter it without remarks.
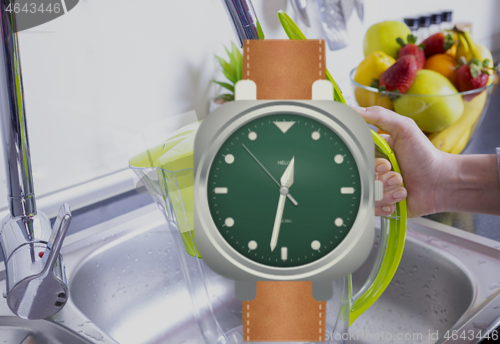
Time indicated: 12:31:53
